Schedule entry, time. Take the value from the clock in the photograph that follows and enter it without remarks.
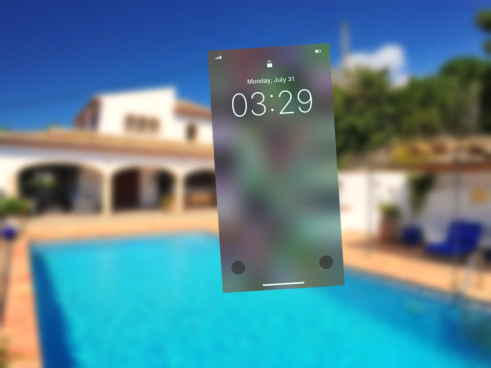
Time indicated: 3:29
